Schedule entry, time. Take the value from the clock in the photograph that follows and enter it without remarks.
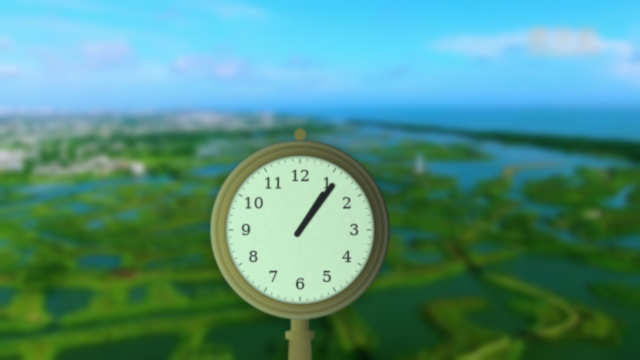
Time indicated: 1:06
